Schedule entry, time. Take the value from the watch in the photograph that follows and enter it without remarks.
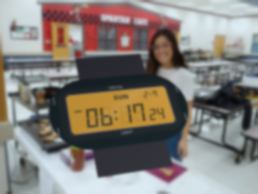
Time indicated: 6:17:24
